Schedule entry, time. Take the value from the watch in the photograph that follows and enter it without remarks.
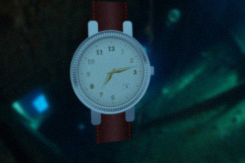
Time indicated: 7:13
